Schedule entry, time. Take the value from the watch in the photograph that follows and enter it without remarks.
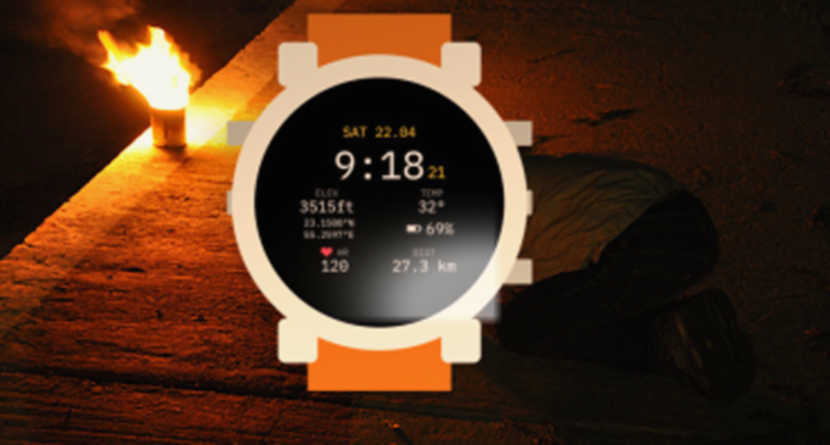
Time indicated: 9:18
